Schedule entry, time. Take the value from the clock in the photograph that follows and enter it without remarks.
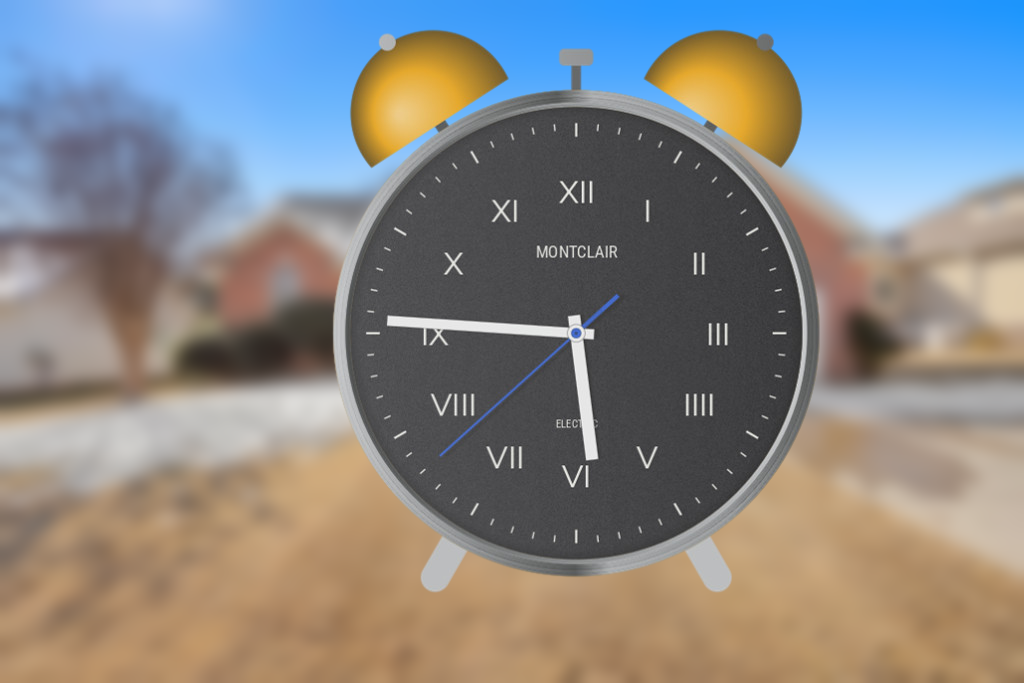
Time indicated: 5:45:38
